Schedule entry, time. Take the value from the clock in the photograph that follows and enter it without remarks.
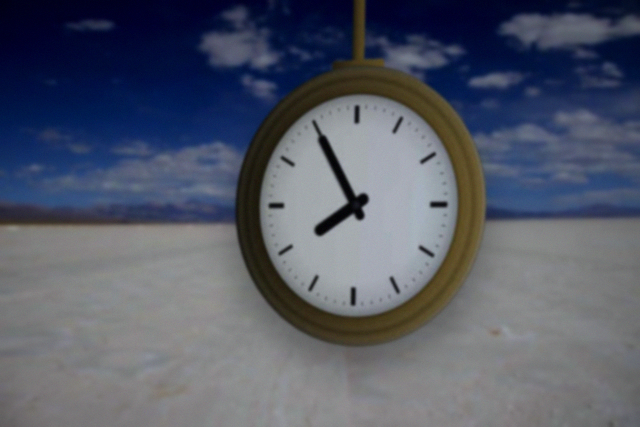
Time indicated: 7:55
